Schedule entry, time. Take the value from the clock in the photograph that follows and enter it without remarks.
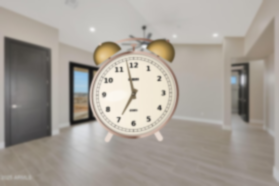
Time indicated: 6:58
